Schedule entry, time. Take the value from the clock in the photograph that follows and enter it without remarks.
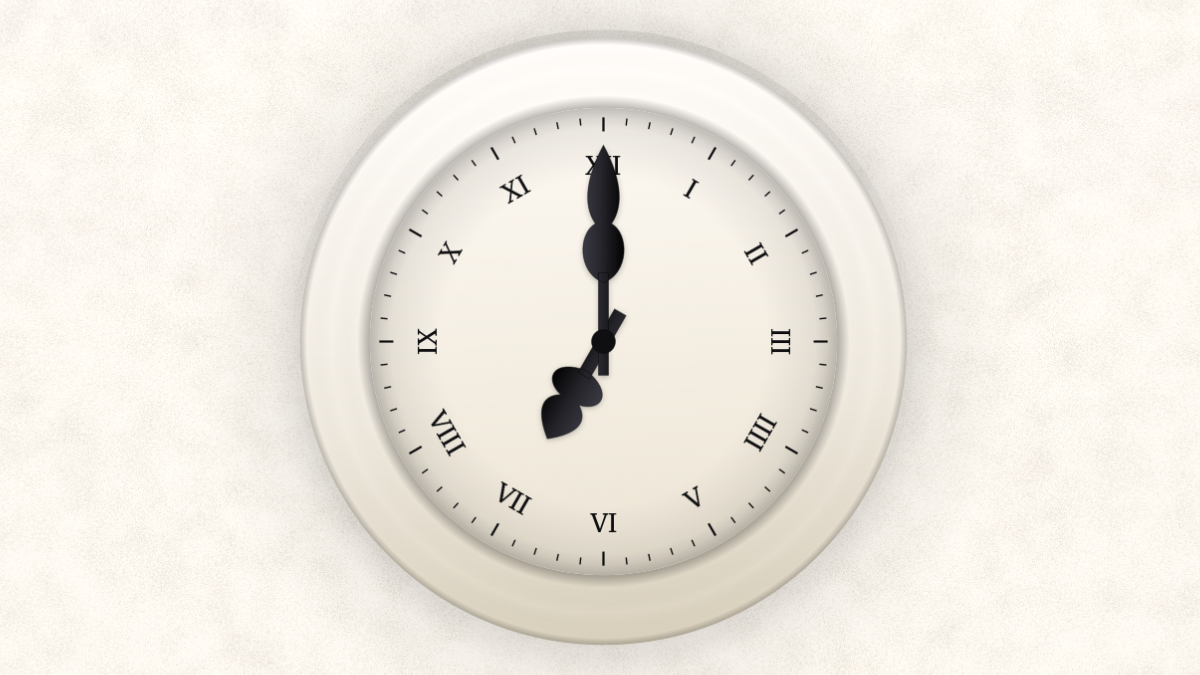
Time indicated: 7:00
